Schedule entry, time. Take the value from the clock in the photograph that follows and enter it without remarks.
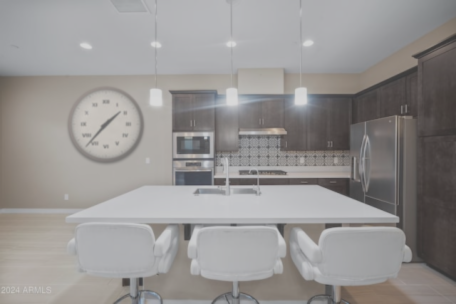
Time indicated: 1:37
